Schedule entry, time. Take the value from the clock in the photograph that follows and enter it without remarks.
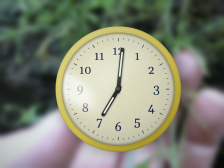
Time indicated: 7:01
